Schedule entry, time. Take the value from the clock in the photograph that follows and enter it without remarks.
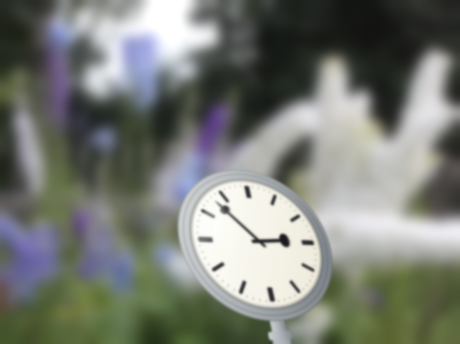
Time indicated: 2:53
